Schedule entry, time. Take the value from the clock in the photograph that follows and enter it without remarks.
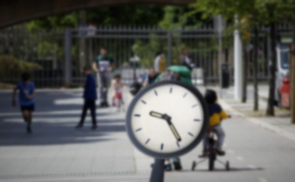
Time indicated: 9:24
